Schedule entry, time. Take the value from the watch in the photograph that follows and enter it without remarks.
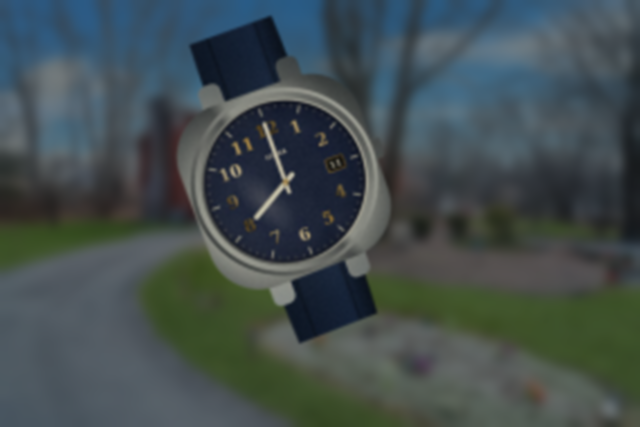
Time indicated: 8:00
